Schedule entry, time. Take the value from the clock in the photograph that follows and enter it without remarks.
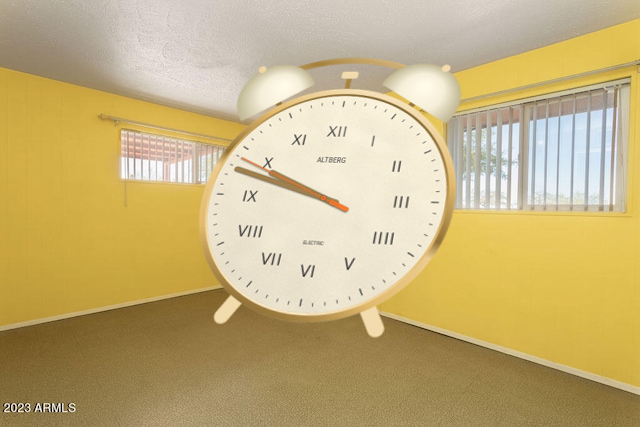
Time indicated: 9:47:49
